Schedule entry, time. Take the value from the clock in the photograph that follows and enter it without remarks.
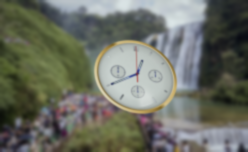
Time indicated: 12:40
